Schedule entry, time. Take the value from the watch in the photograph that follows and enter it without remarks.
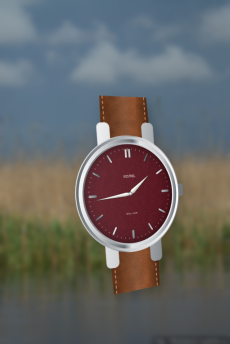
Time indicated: 1:44
